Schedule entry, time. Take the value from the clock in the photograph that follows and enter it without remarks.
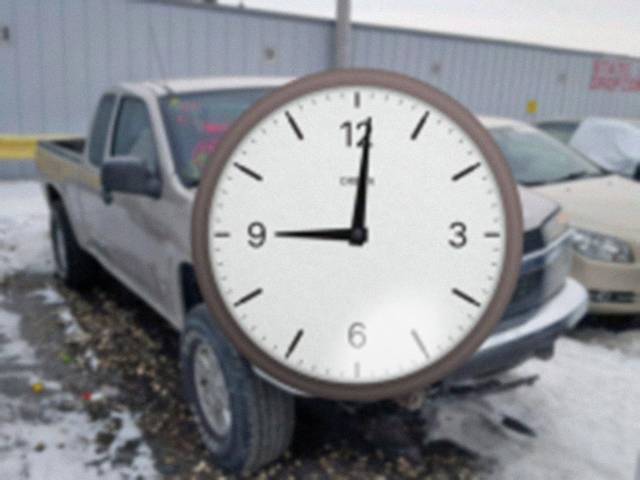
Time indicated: 9:01
